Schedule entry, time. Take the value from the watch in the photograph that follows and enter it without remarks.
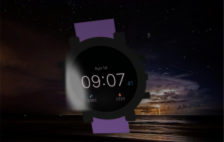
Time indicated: 9:07
